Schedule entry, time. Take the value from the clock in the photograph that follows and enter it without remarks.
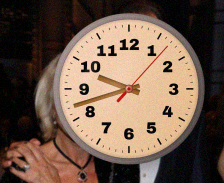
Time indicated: 9:42:07
